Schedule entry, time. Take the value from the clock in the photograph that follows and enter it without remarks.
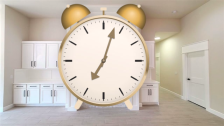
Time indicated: 7:03
